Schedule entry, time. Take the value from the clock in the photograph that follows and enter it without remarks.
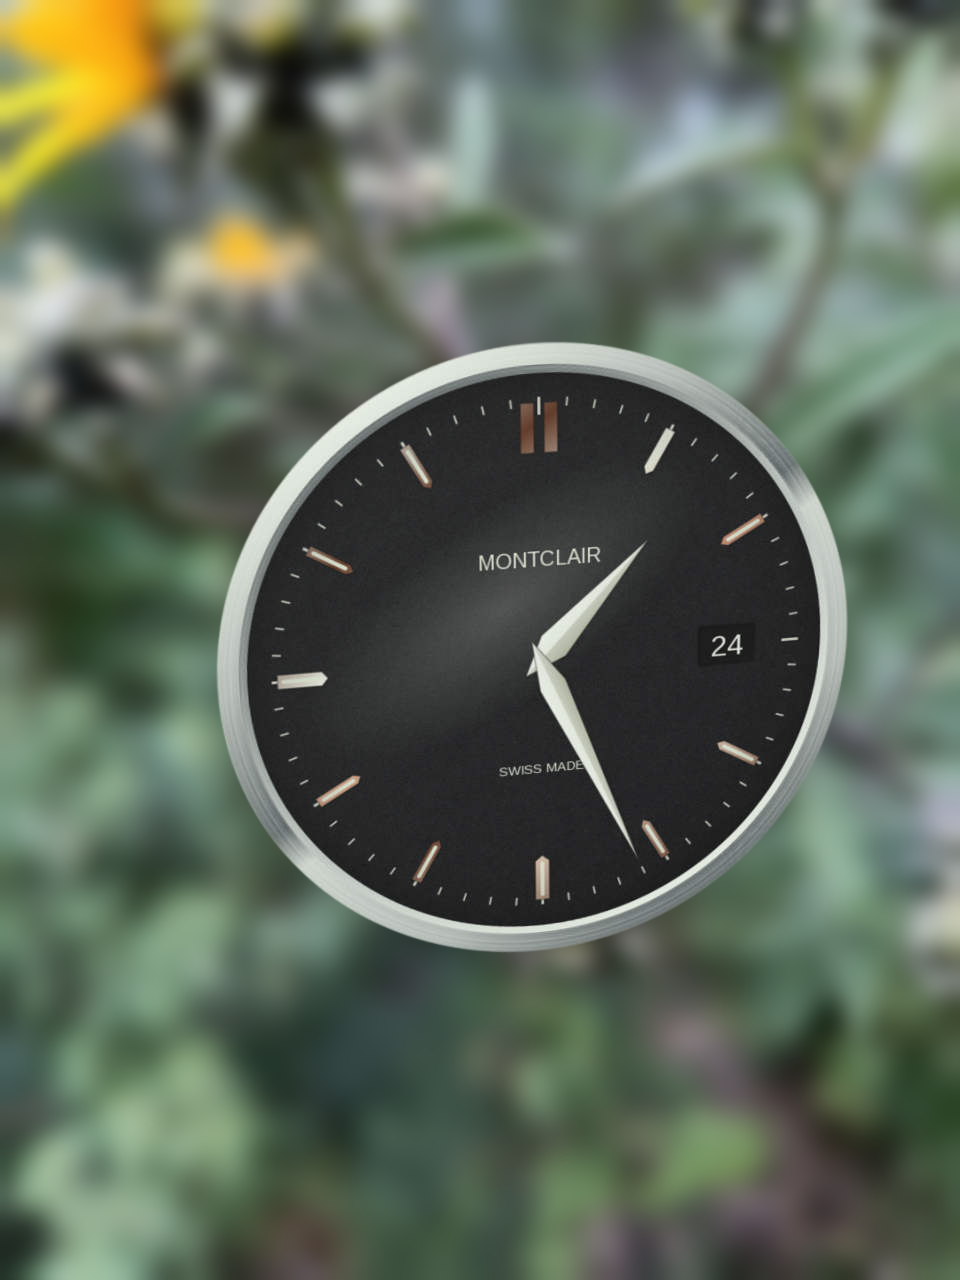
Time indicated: 1:26
